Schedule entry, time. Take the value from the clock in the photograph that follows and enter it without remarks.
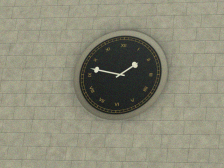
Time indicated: 1:47
